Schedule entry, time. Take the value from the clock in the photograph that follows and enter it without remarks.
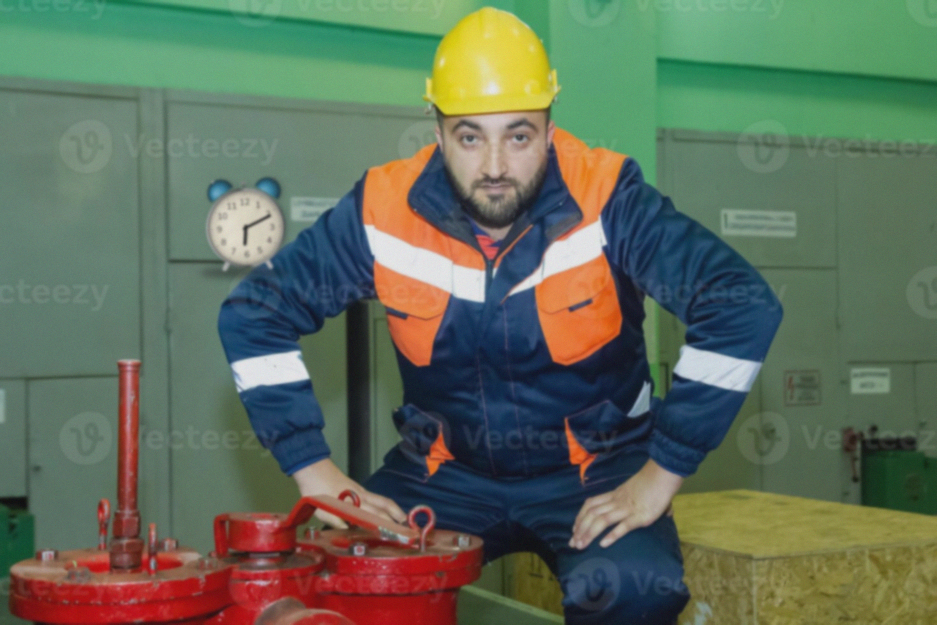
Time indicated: 6:11
